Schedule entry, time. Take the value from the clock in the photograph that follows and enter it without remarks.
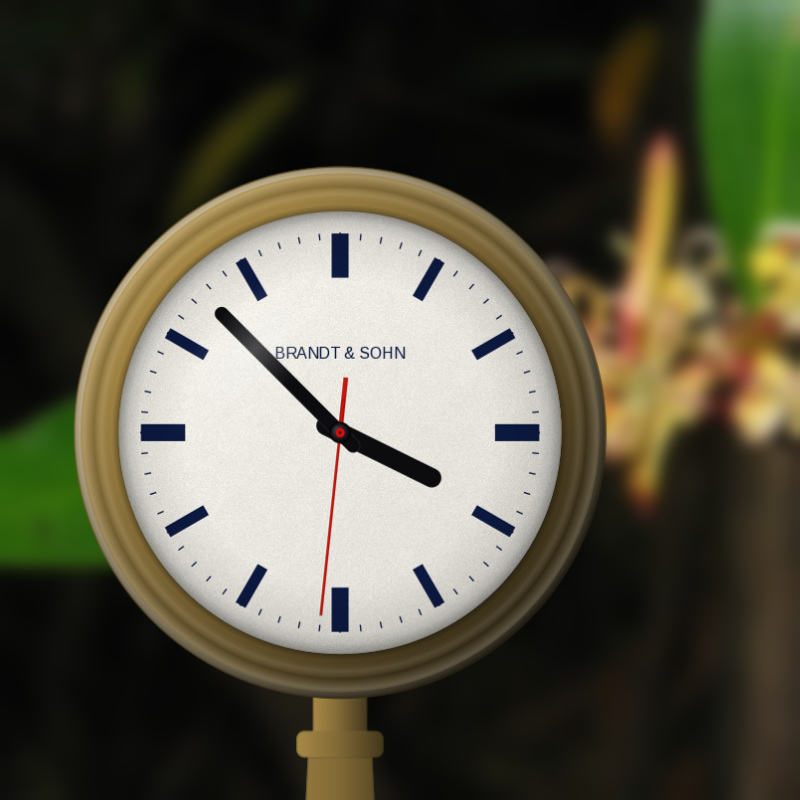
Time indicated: 3:52:31
